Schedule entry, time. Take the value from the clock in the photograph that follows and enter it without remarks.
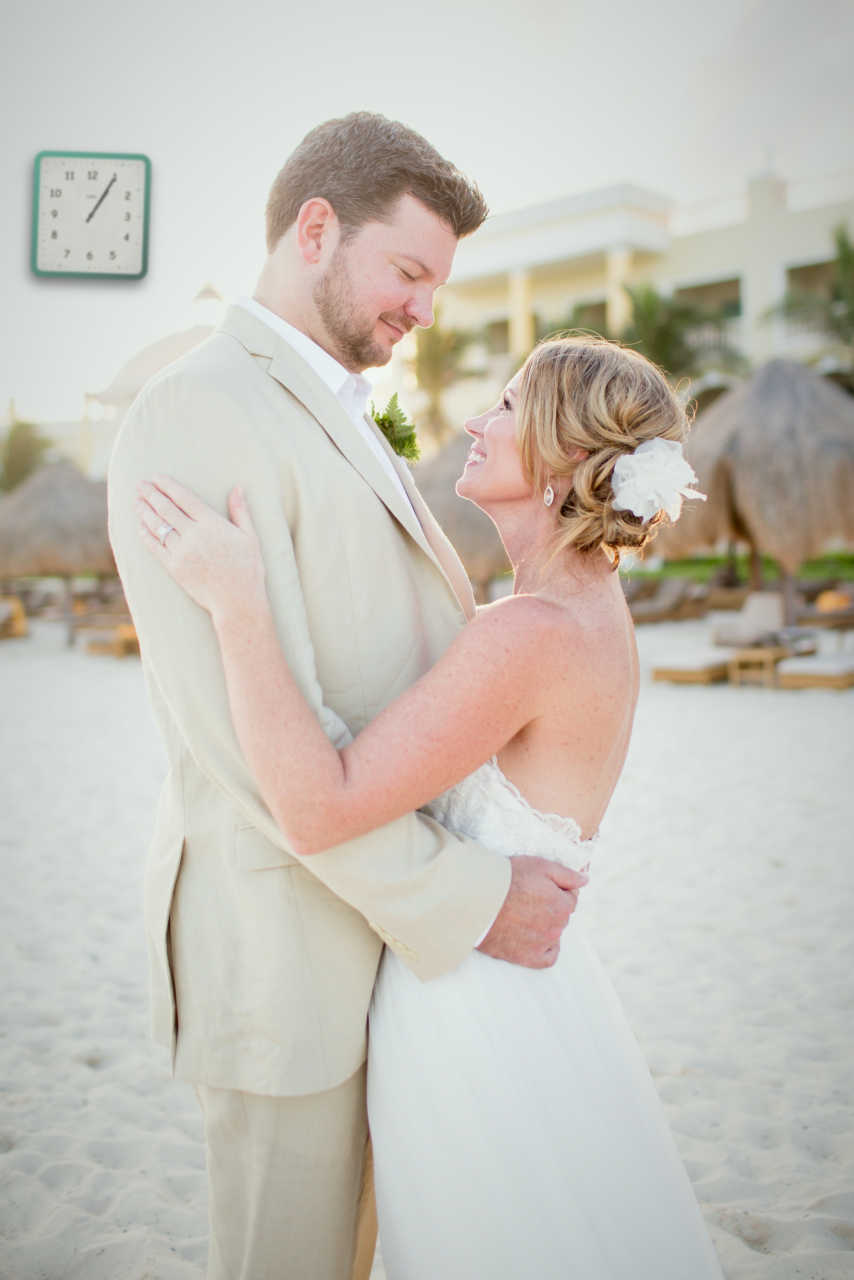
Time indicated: 1:05
